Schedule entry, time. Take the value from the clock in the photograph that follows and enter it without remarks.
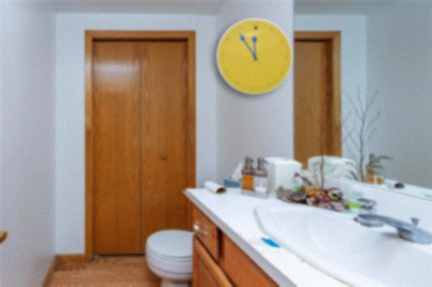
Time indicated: 11:54
